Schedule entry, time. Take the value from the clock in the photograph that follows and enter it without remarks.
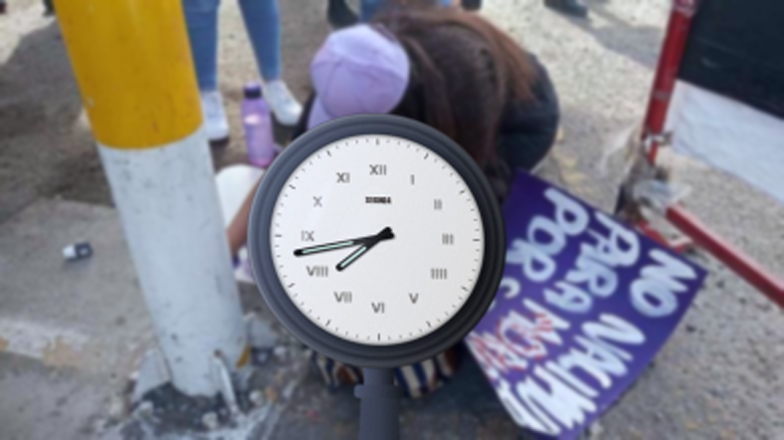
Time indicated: 7:43
